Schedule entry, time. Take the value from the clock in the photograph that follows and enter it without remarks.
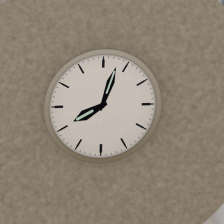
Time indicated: 8:03
